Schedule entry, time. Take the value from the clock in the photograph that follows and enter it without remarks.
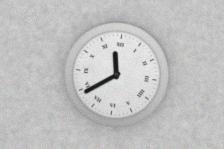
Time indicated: 11:39
